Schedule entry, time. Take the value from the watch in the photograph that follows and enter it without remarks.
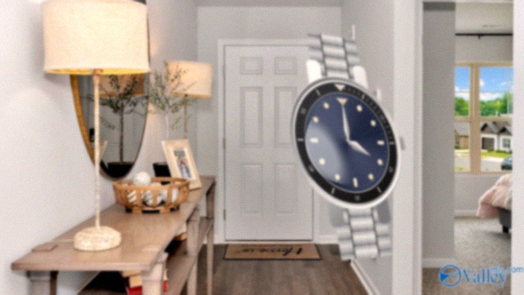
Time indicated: 4:00
